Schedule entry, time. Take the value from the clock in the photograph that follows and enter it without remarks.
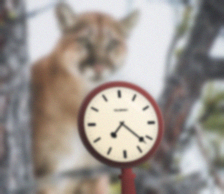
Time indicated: 7:22
